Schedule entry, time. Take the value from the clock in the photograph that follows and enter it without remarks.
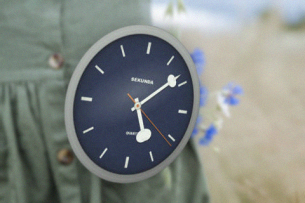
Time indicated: 5:08:21
